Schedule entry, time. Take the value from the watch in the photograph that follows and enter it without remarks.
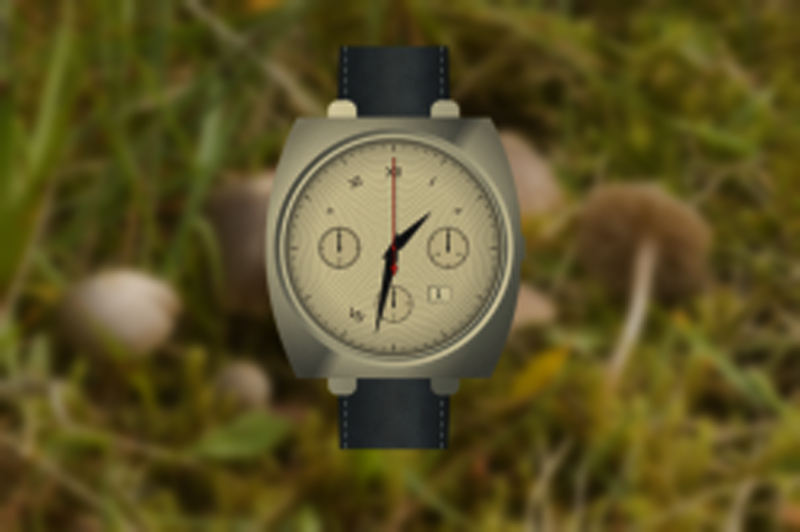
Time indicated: 1:32
